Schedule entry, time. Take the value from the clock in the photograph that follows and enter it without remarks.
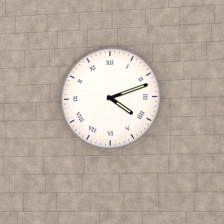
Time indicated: 4:12
